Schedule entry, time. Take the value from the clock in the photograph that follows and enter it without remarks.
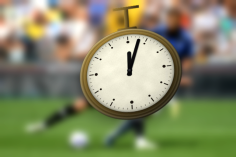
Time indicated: 12:03
